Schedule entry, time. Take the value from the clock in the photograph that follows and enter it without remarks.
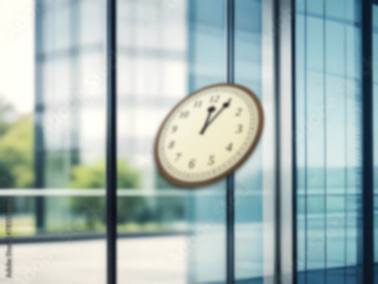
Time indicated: 12:05
